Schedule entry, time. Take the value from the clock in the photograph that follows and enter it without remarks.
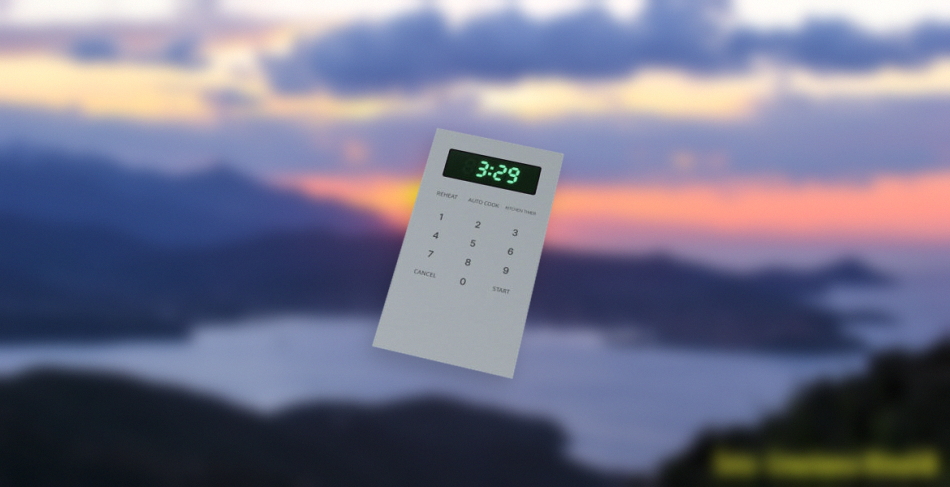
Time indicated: 3:29
